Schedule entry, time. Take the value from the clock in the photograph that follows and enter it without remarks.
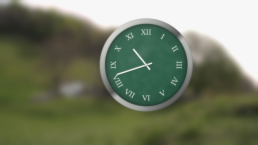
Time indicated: 10:42
